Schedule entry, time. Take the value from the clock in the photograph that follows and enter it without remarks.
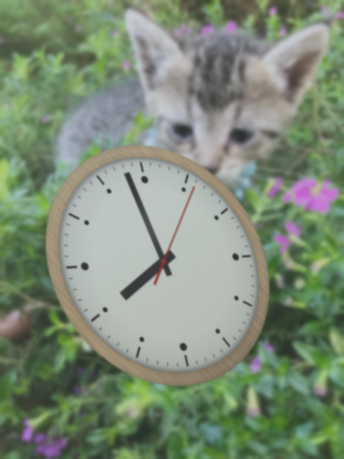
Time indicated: 7:58:06
